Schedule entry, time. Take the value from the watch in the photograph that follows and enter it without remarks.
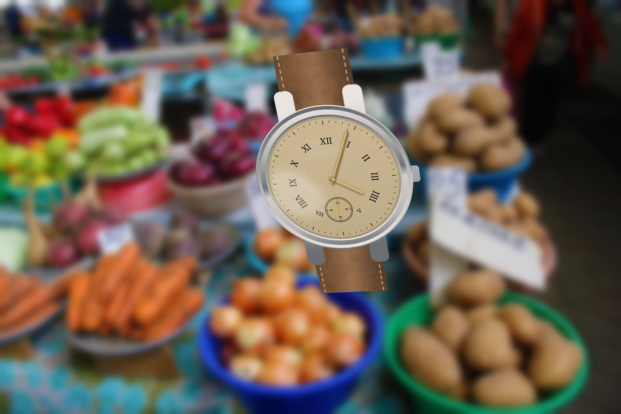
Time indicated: 4:04
